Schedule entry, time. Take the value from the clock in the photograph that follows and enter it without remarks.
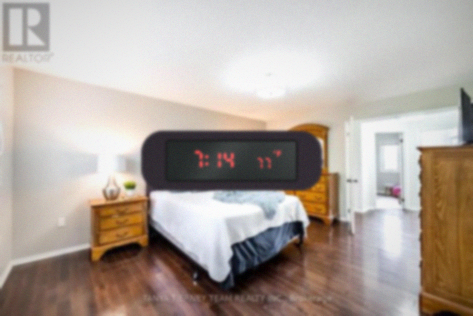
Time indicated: 7:14
